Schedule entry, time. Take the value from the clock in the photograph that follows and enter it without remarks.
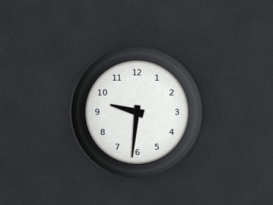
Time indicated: 9:31
